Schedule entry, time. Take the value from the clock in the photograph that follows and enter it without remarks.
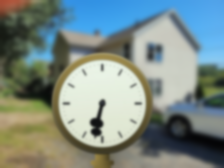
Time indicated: 6:32
